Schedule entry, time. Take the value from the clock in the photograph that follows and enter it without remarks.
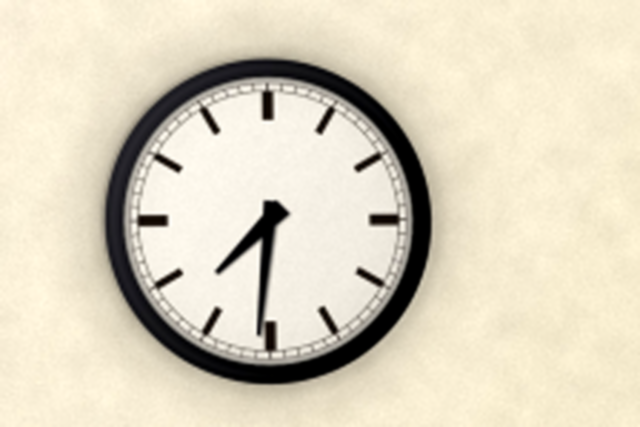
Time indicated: 7:31
